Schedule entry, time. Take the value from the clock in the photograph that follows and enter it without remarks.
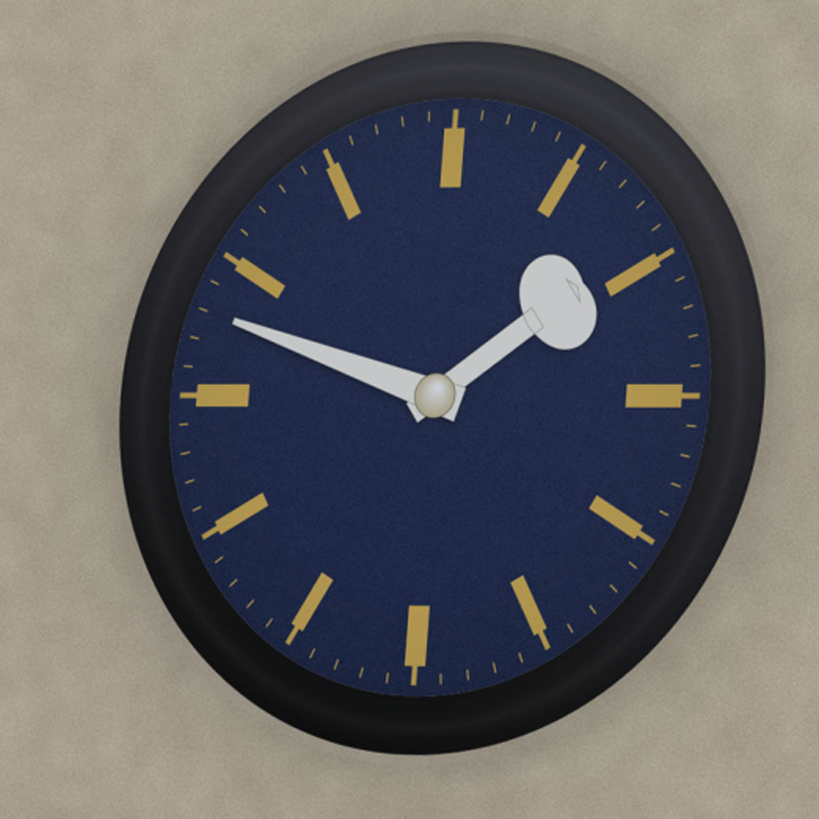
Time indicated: 1:48
